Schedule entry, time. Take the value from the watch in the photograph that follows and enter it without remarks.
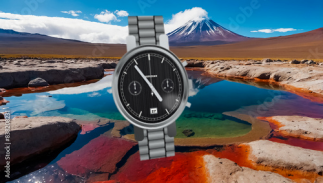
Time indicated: 4:54
